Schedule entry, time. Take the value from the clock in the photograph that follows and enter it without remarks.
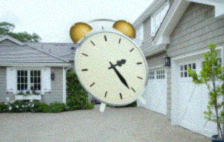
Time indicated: 2:26
